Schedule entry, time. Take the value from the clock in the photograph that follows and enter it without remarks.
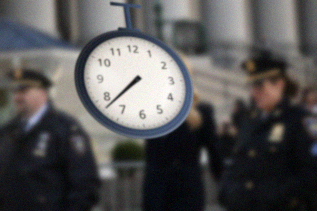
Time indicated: 7:38
